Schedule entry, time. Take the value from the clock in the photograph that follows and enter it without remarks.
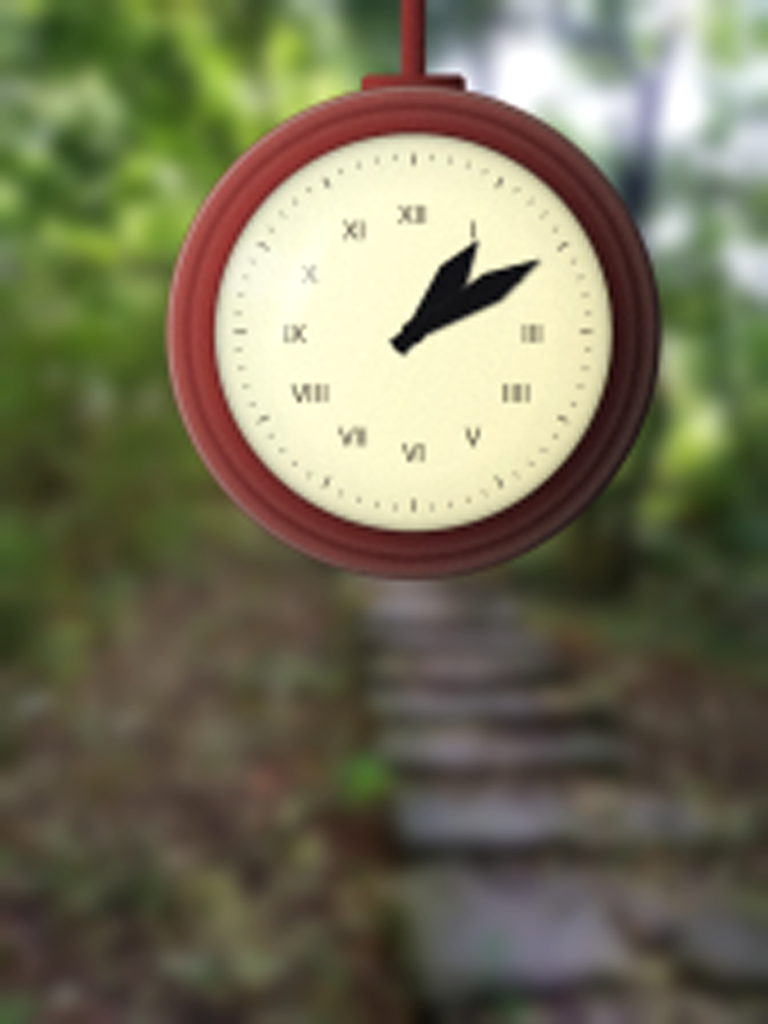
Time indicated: 1:10
